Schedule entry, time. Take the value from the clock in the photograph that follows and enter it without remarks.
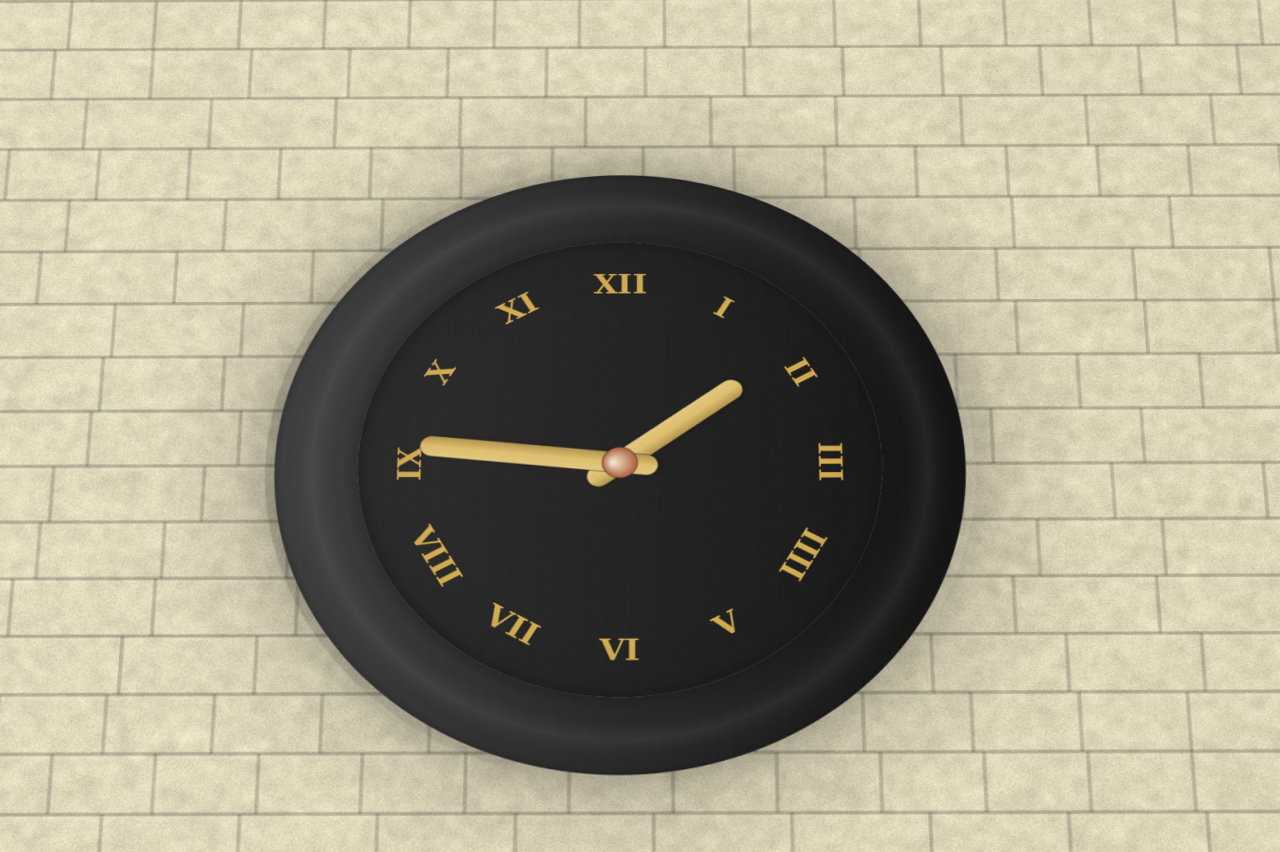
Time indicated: 1:46
